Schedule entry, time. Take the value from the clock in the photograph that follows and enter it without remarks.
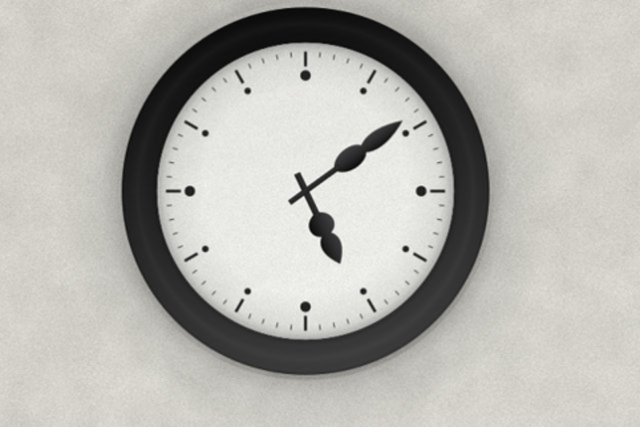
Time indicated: 5:09
